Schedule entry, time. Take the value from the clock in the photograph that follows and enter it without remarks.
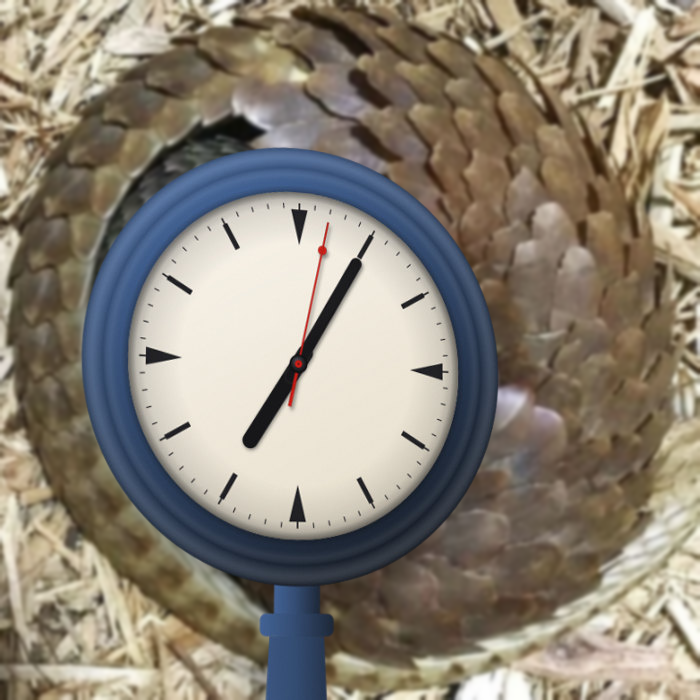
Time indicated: 7:05:02
